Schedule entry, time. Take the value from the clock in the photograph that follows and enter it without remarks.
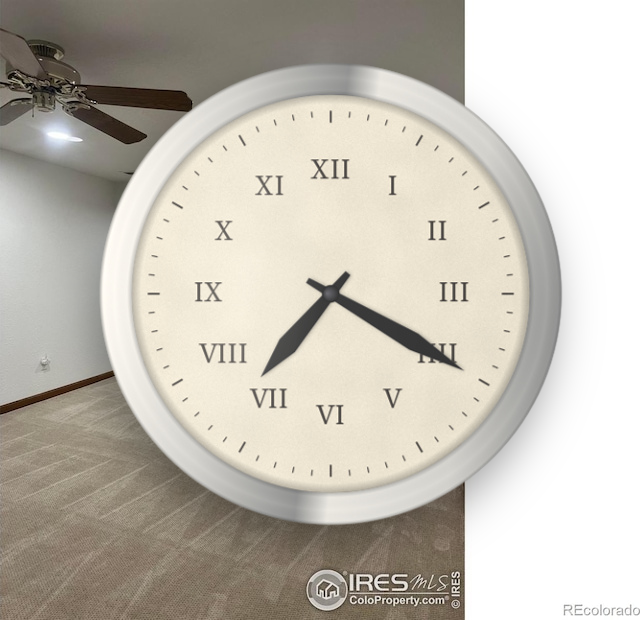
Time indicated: 7:20
